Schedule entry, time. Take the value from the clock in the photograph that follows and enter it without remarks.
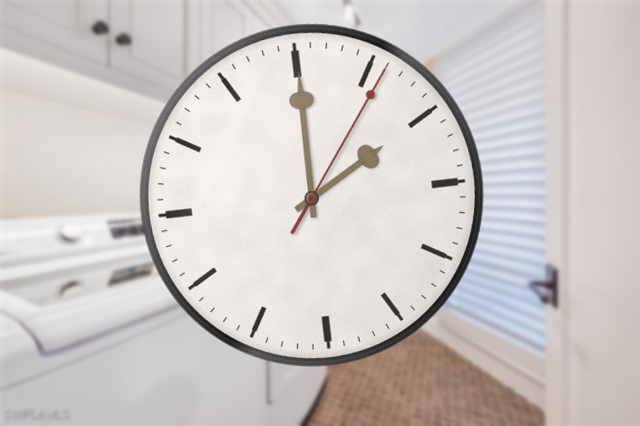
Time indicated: 2:00:06
